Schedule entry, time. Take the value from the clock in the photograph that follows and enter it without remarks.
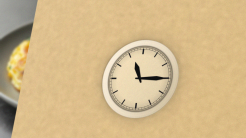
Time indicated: 11:15
